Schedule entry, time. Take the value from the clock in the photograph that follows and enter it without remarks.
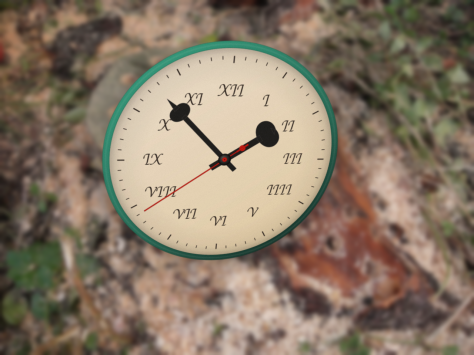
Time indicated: 1:52:39
